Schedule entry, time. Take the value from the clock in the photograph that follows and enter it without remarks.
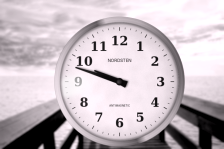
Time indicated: 9:48
